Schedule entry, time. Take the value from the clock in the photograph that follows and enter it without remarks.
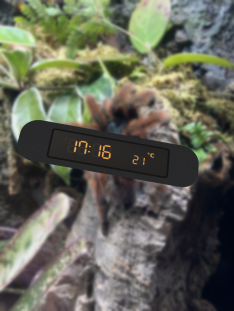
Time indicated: 17:16
